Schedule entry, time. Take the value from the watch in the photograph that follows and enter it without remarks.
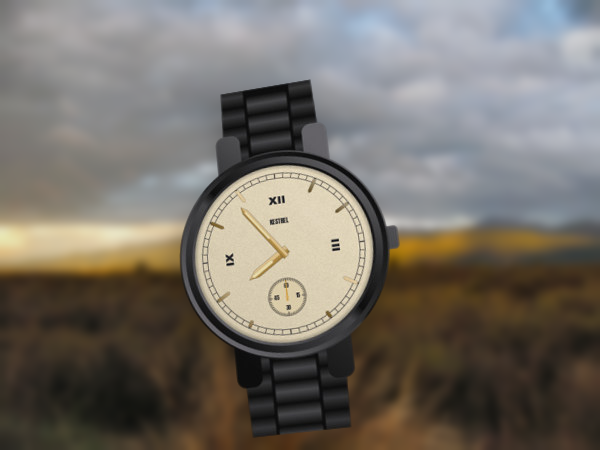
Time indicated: 7:54
